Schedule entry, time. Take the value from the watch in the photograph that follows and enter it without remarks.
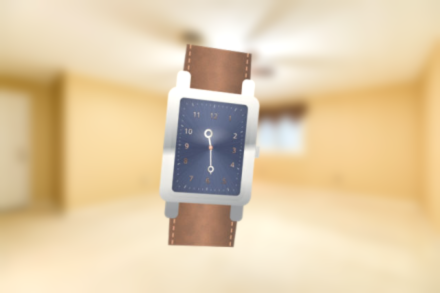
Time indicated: 11:29
